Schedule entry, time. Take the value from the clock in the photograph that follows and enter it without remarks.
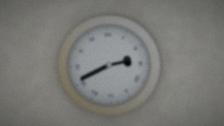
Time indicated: 2:41
